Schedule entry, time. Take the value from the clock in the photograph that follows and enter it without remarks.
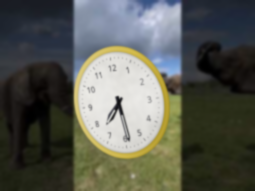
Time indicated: 7:29
